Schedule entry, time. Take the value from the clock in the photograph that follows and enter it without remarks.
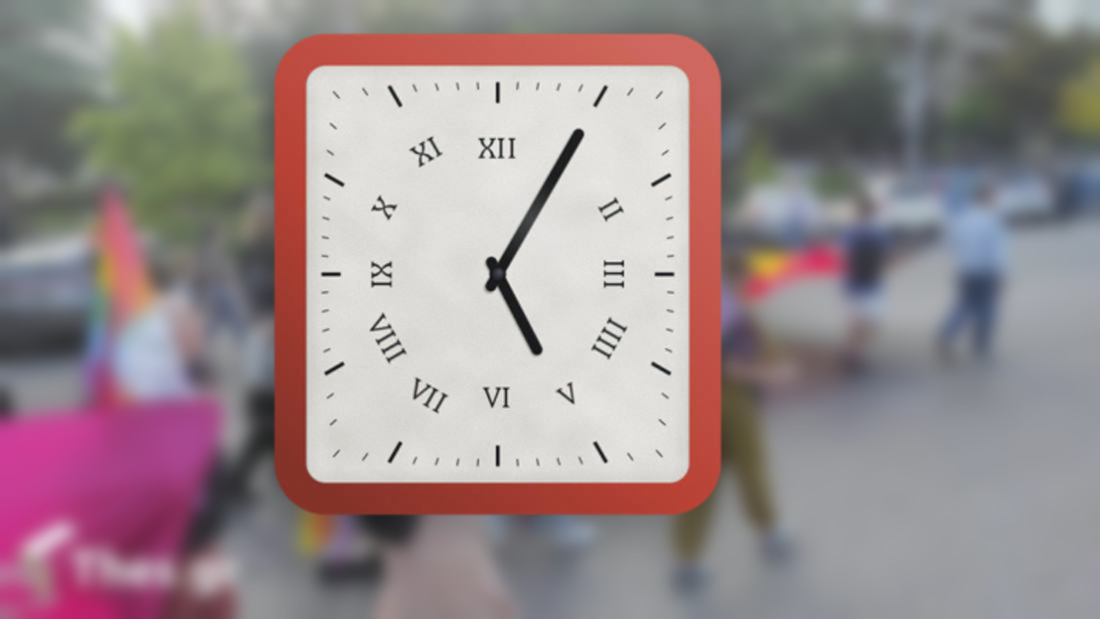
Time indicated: 5:05
